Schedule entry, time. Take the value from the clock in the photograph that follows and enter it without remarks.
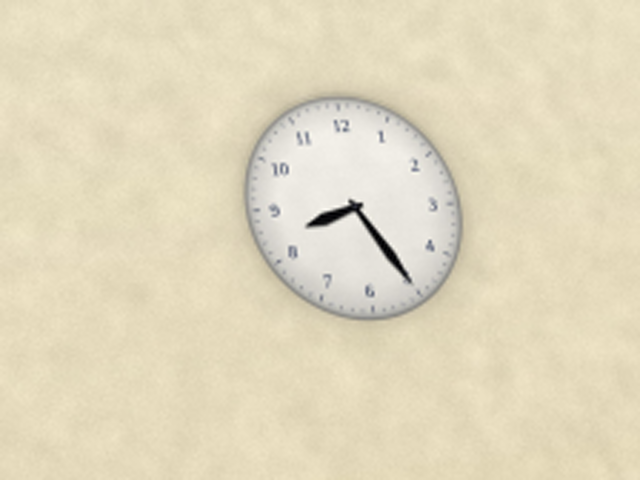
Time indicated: 8:25
